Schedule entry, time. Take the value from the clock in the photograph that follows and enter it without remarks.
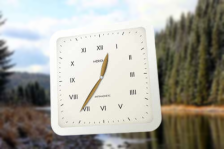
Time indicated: 12:36
